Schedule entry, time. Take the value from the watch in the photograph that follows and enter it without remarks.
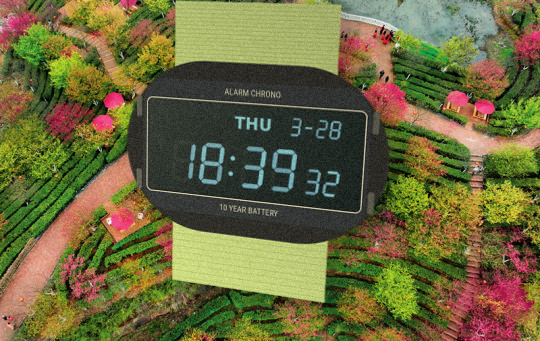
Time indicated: 18:39:32
